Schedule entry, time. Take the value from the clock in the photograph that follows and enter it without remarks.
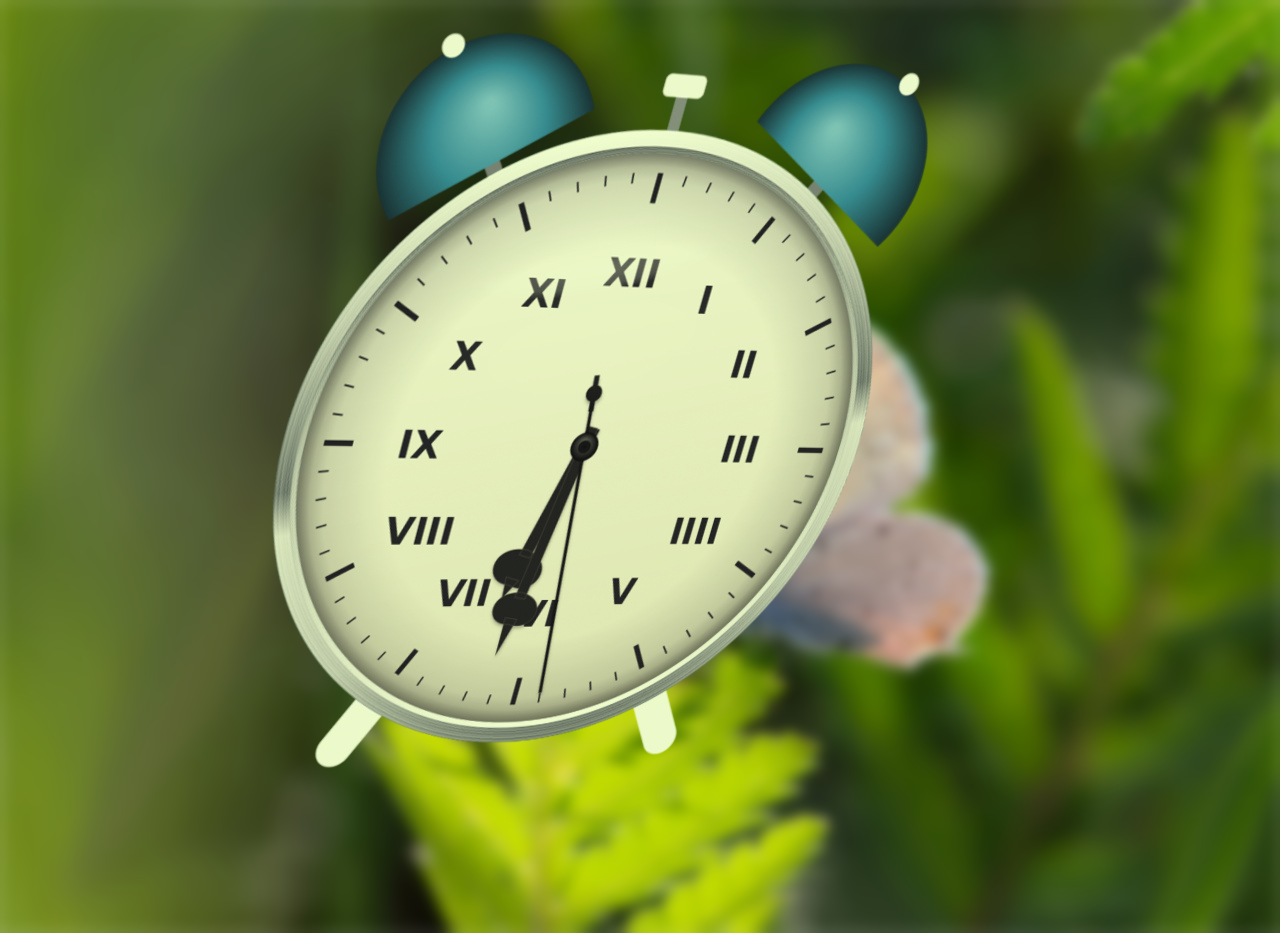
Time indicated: 6:31:29
